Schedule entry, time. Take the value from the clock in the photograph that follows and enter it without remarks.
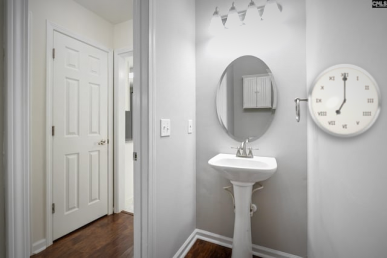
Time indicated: 7:00
